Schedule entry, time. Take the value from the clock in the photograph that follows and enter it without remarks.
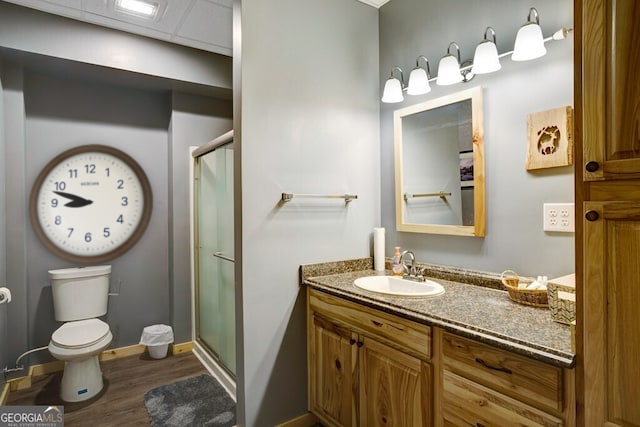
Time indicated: 8:48
